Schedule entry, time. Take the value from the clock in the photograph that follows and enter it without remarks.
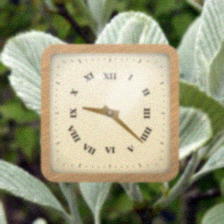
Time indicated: 9:22
